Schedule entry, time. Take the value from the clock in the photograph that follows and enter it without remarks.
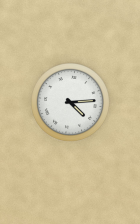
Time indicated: 4:13
